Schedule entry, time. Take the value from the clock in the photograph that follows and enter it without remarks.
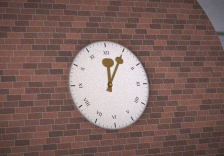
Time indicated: 12:05
